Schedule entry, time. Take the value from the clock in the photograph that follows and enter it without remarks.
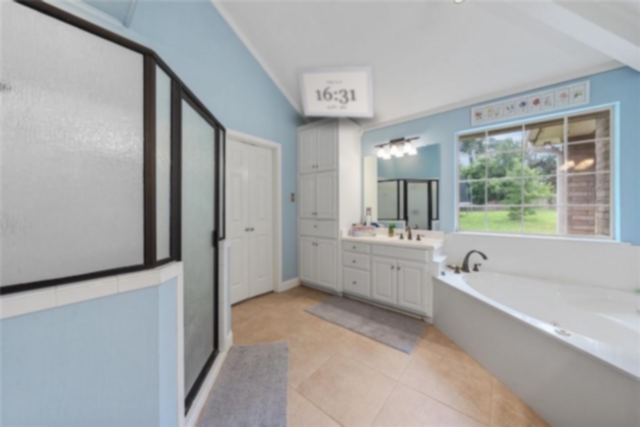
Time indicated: 16:31
